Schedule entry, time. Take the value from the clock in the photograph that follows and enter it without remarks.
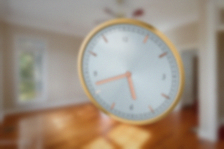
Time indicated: 5:42
